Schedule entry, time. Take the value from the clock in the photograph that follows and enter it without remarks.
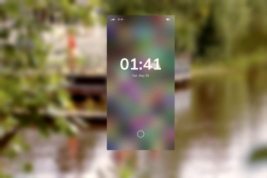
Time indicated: 1:41
